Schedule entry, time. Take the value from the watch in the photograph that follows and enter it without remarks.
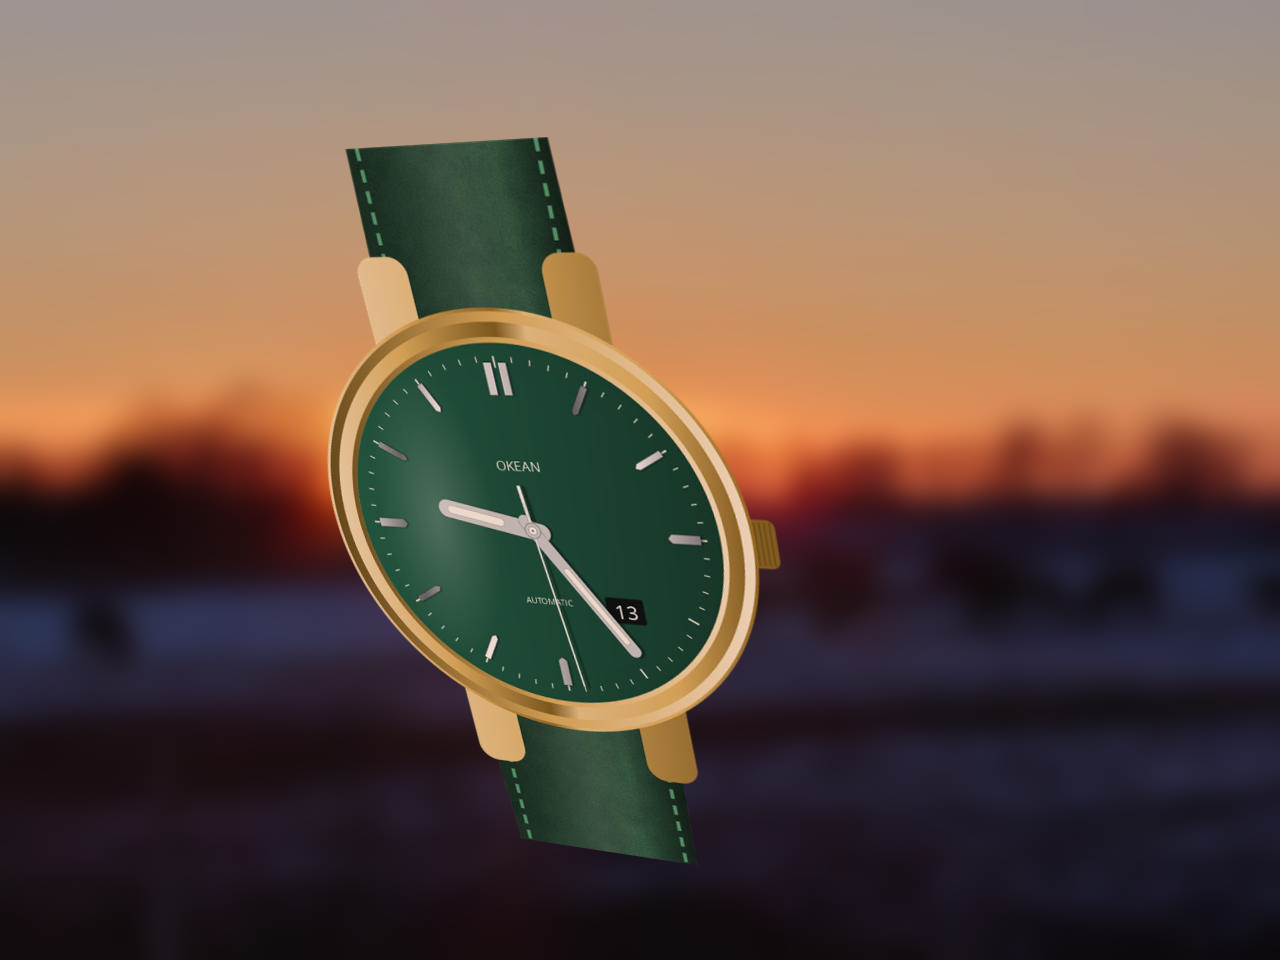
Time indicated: 9:24:29
